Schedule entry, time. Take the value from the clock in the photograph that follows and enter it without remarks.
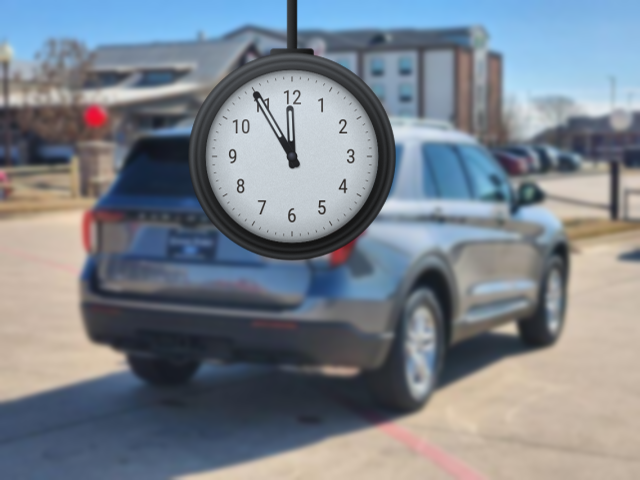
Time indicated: 11:55
